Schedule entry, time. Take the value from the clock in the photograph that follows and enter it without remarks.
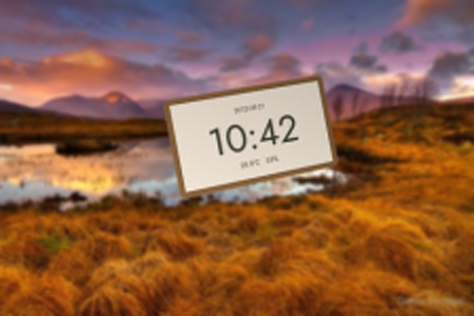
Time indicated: 10:42
